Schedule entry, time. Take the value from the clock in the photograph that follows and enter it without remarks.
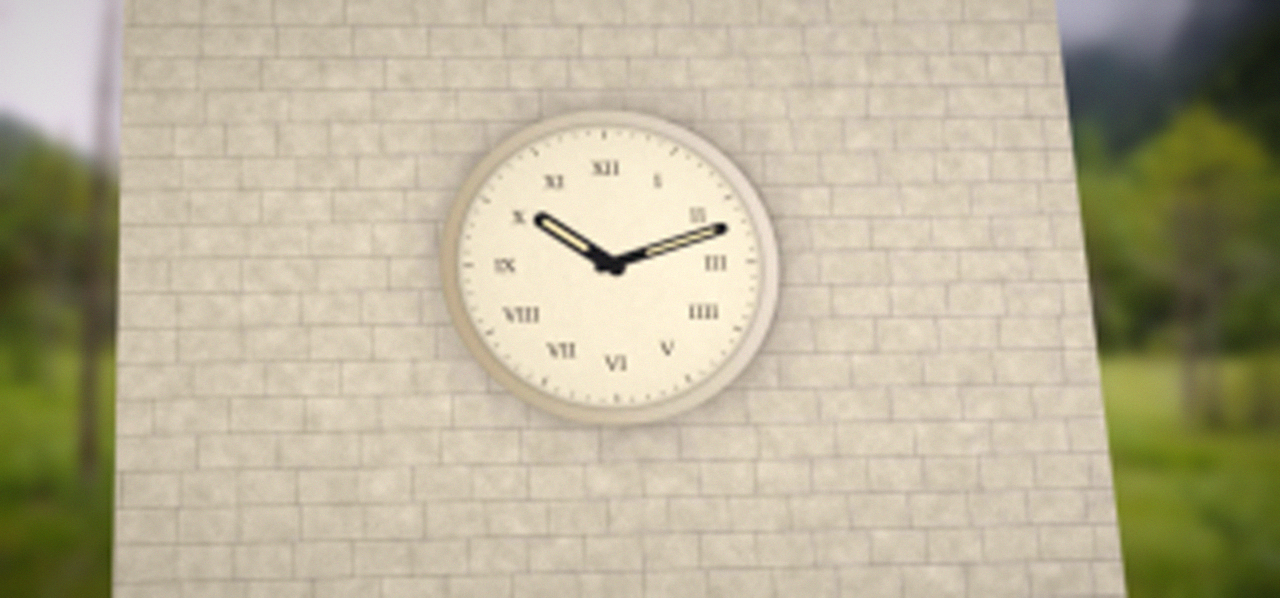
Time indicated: 10:12
